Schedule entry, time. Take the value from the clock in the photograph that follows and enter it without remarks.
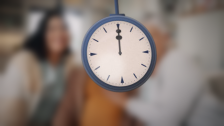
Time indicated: 12:00
